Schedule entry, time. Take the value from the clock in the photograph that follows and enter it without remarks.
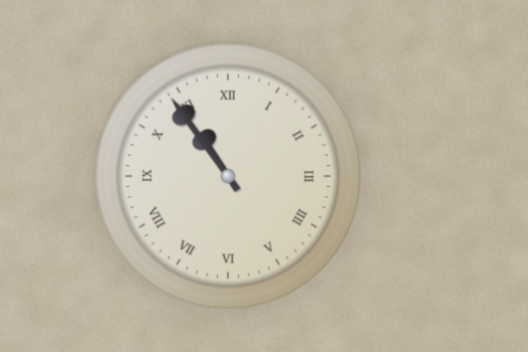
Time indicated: 10:54
